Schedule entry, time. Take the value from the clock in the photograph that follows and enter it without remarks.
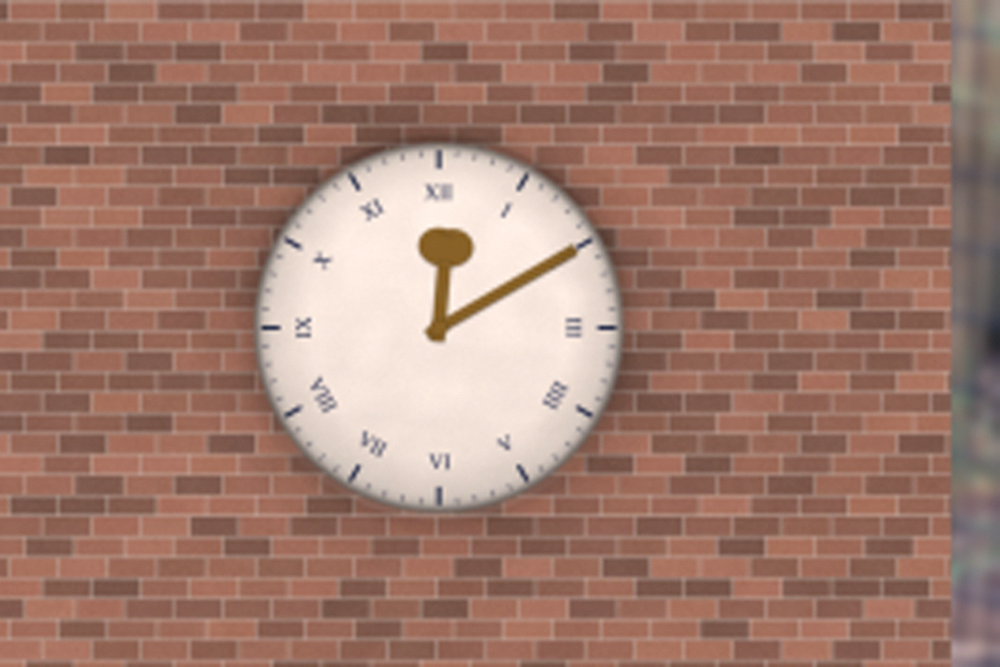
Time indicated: 12:10
